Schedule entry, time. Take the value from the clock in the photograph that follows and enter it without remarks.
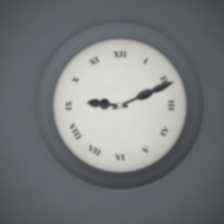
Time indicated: 9:11
